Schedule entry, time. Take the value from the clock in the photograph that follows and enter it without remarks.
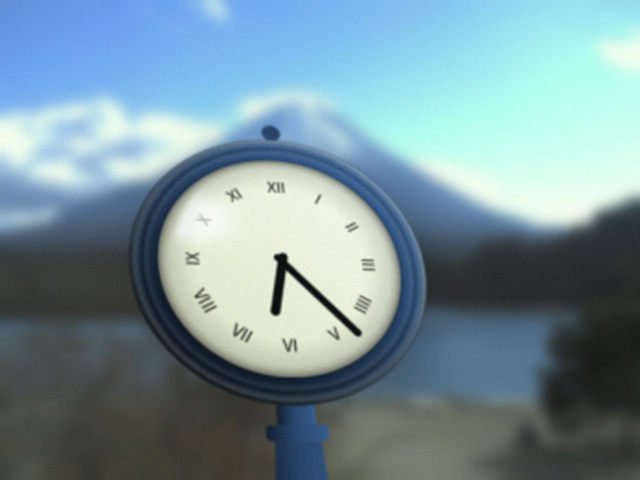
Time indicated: 6:23
